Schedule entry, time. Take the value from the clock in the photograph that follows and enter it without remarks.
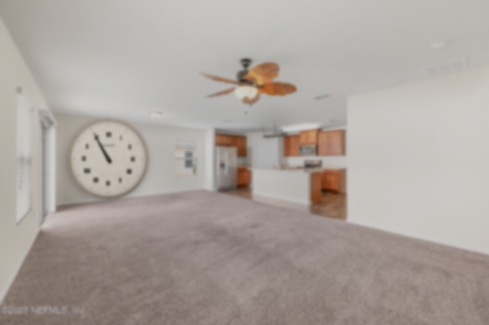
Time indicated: 10:55
